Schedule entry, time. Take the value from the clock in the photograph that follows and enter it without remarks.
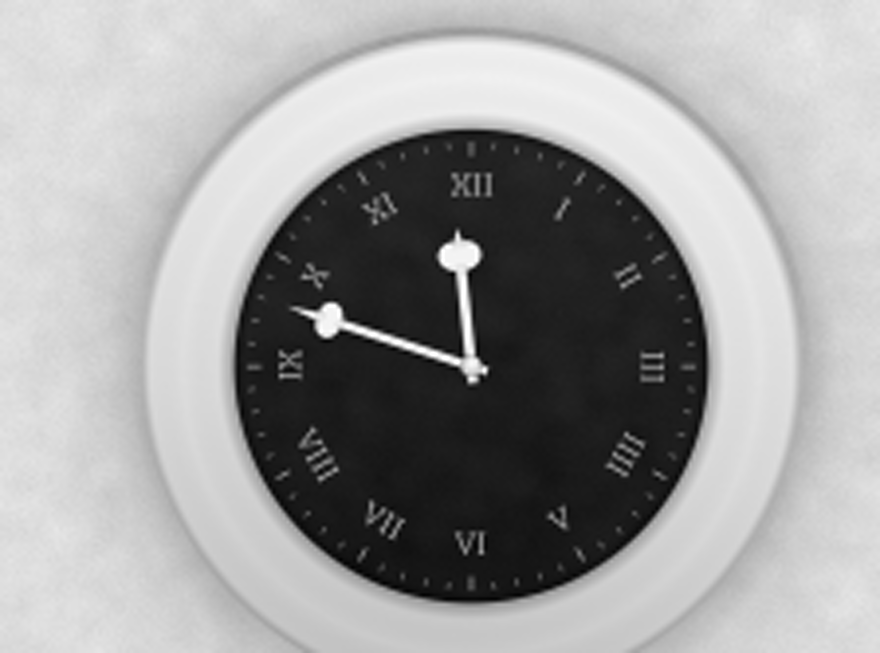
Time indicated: 11:48
